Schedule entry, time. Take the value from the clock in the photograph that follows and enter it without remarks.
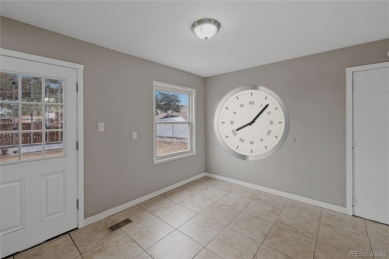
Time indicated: 8:07
